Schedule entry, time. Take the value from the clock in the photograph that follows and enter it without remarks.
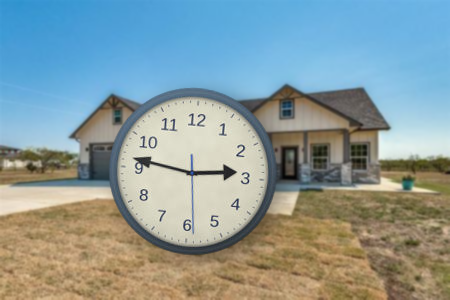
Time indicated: 2:46:29
